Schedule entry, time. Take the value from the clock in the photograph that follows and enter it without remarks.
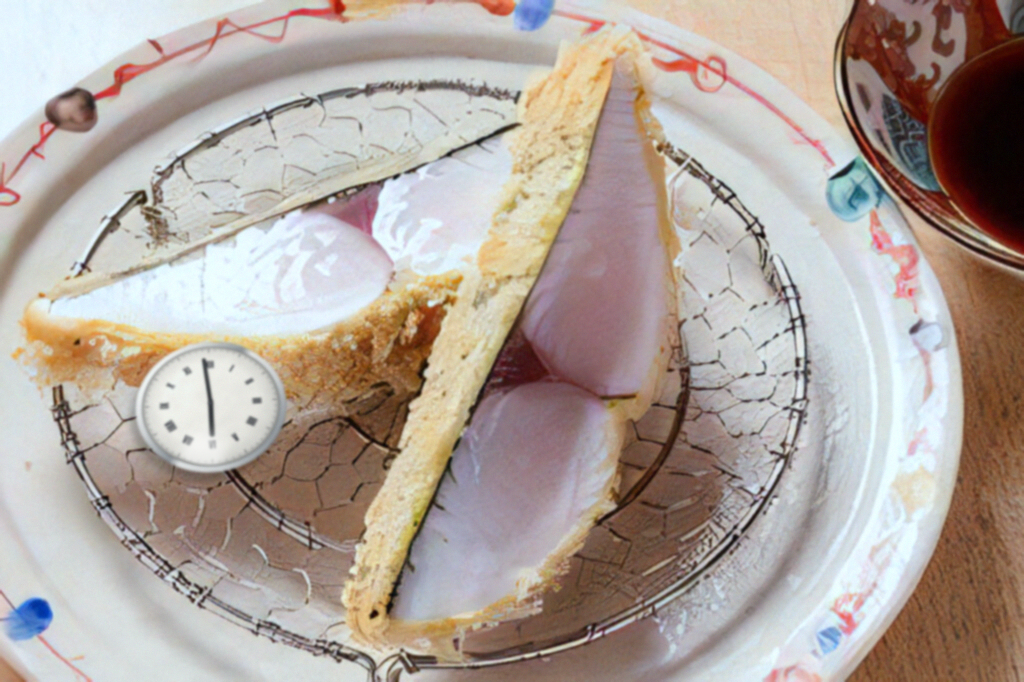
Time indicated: 5:59
